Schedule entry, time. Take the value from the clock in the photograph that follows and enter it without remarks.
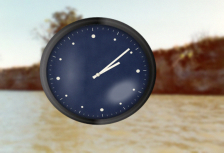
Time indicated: 2:09
